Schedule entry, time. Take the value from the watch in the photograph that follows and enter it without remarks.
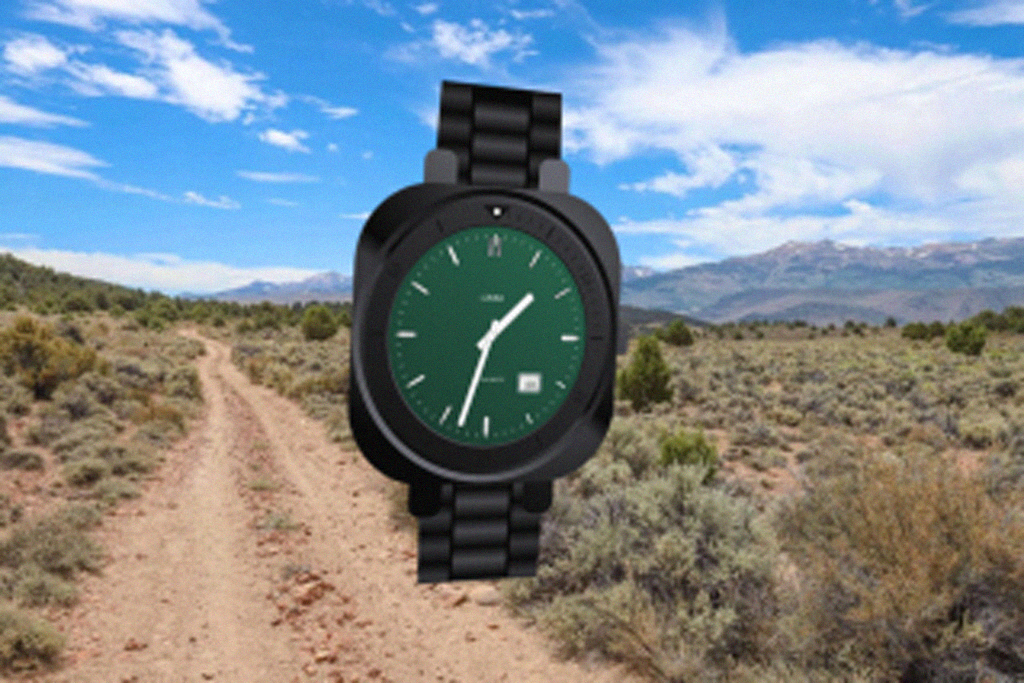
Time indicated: 1:33
